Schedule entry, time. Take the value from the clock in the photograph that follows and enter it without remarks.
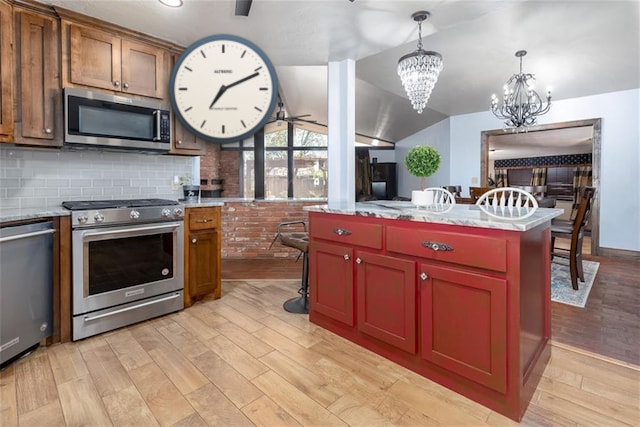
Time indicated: 7:11
